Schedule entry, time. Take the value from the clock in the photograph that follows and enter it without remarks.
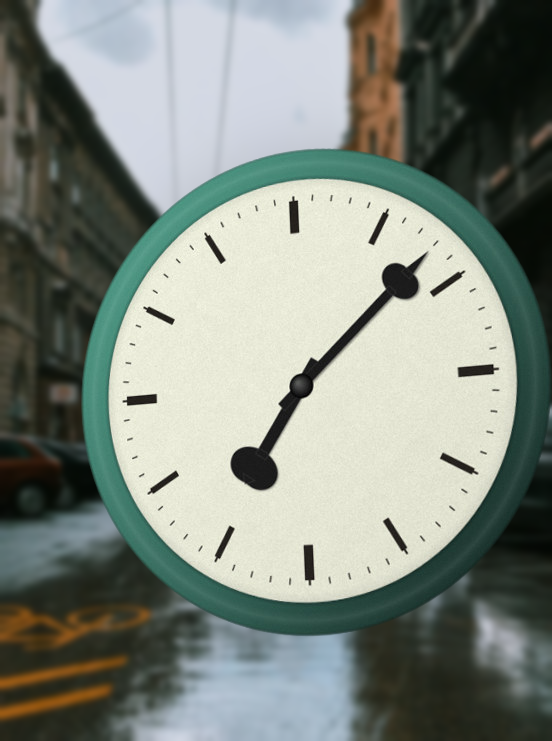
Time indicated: 7:08
